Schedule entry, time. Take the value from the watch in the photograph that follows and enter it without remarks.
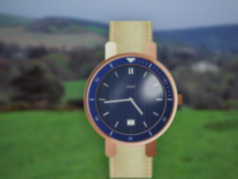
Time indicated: 4:44
